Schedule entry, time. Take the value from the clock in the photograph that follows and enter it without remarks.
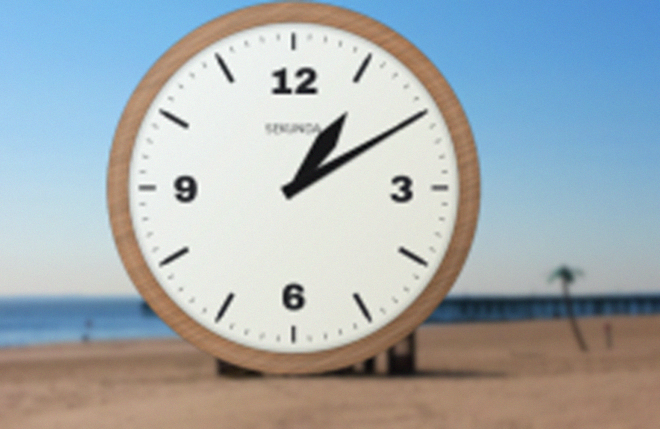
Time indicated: 1:10
